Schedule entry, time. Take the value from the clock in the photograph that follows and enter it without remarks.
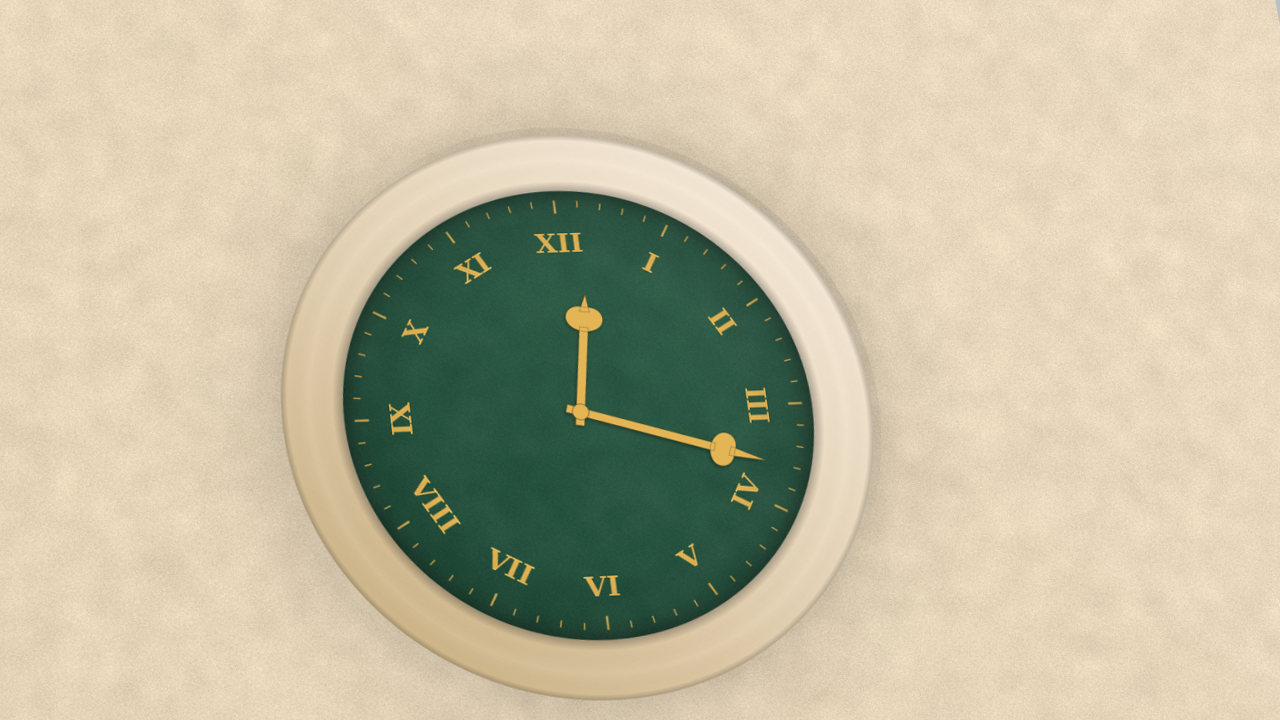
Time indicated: 12:18
